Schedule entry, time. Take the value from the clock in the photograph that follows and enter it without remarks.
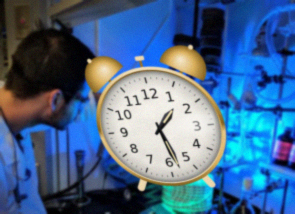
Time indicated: 1:28
